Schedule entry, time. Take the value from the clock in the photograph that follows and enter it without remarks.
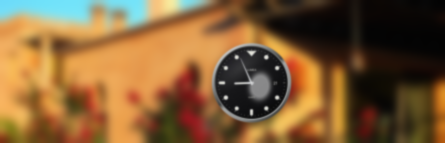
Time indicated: 8:56
